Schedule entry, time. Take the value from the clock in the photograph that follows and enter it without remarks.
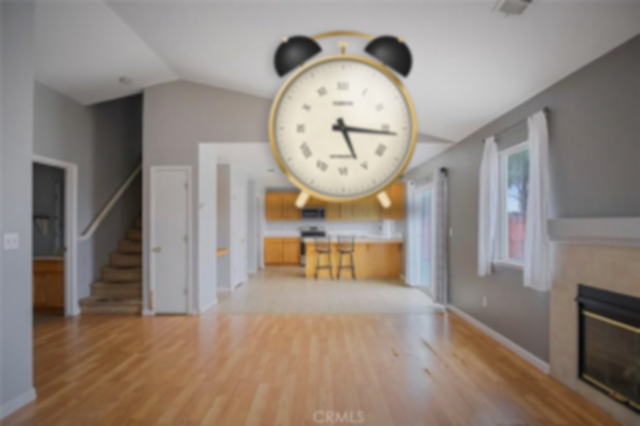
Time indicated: 5:16
